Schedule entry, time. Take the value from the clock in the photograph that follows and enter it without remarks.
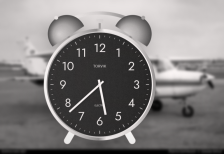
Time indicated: 5:38
